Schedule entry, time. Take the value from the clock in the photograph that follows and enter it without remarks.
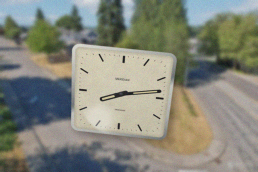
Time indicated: 8:13
